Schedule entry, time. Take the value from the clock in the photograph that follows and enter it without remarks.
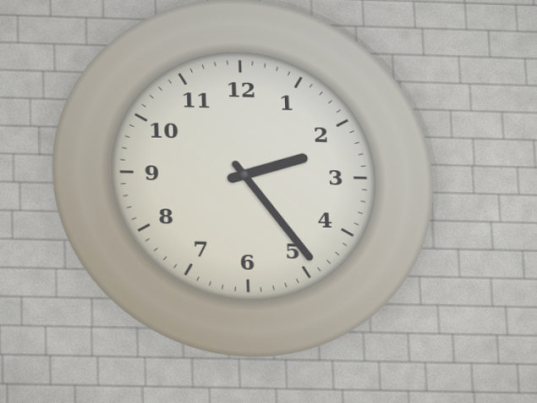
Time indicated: 2:24
